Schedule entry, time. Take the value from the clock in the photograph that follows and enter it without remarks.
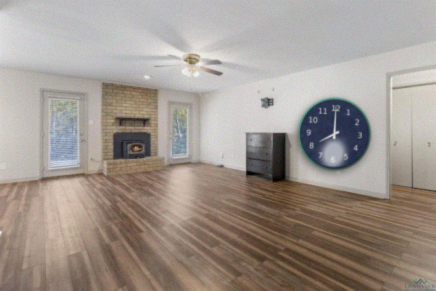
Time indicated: 8:00
